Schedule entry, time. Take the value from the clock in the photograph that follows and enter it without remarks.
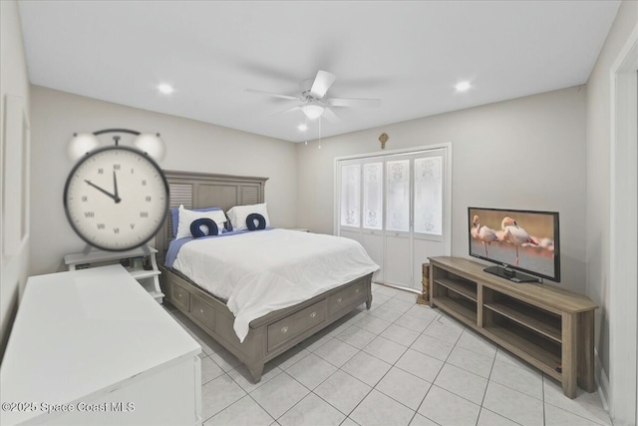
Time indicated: 11:50
